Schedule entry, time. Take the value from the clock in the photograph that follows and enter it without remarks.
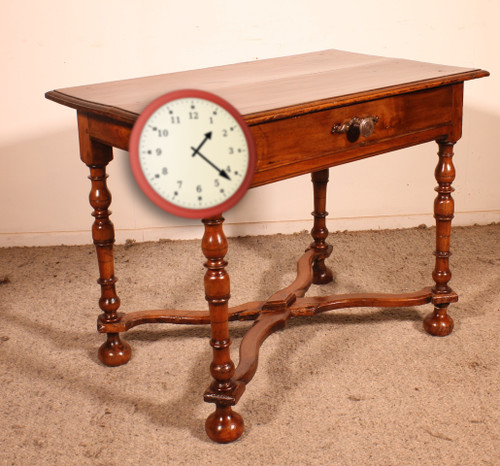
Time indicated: 1:22
